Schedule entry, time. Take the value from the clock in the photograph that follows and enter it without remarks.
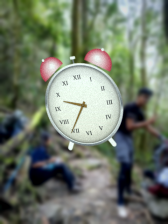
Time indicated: 9:36
